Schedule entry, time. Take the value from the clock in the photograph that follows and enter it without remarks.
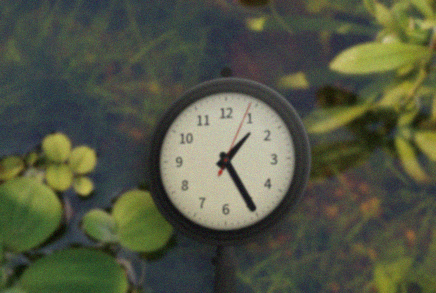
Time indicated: 1:25:04
